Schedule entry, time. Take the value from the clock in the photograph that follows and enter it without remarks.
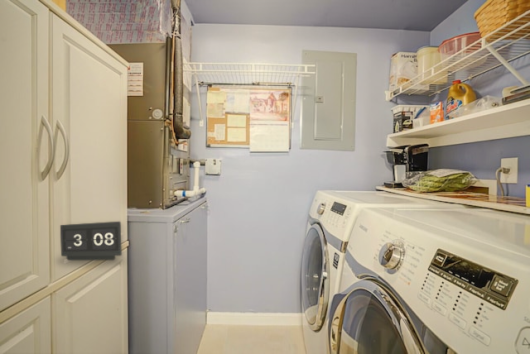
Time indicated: 3:08
